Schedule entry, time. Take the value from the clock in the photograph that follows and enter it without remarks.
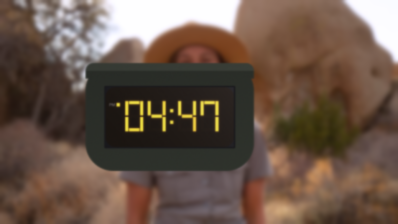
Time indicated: 4:47
